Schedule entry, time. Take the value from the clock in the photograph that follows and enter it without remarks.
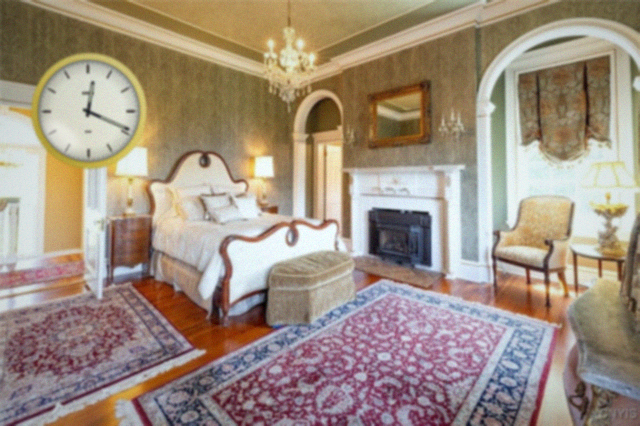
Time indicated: 12:19
